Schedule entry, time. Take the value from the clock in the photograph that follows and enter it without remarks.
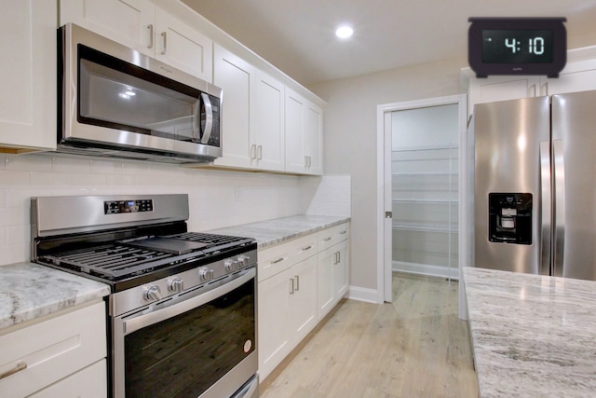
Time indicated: 4:10
